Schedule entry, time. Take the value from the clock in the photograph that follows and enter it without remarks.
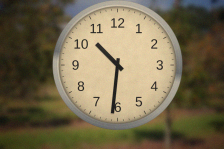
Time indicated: 10:31
